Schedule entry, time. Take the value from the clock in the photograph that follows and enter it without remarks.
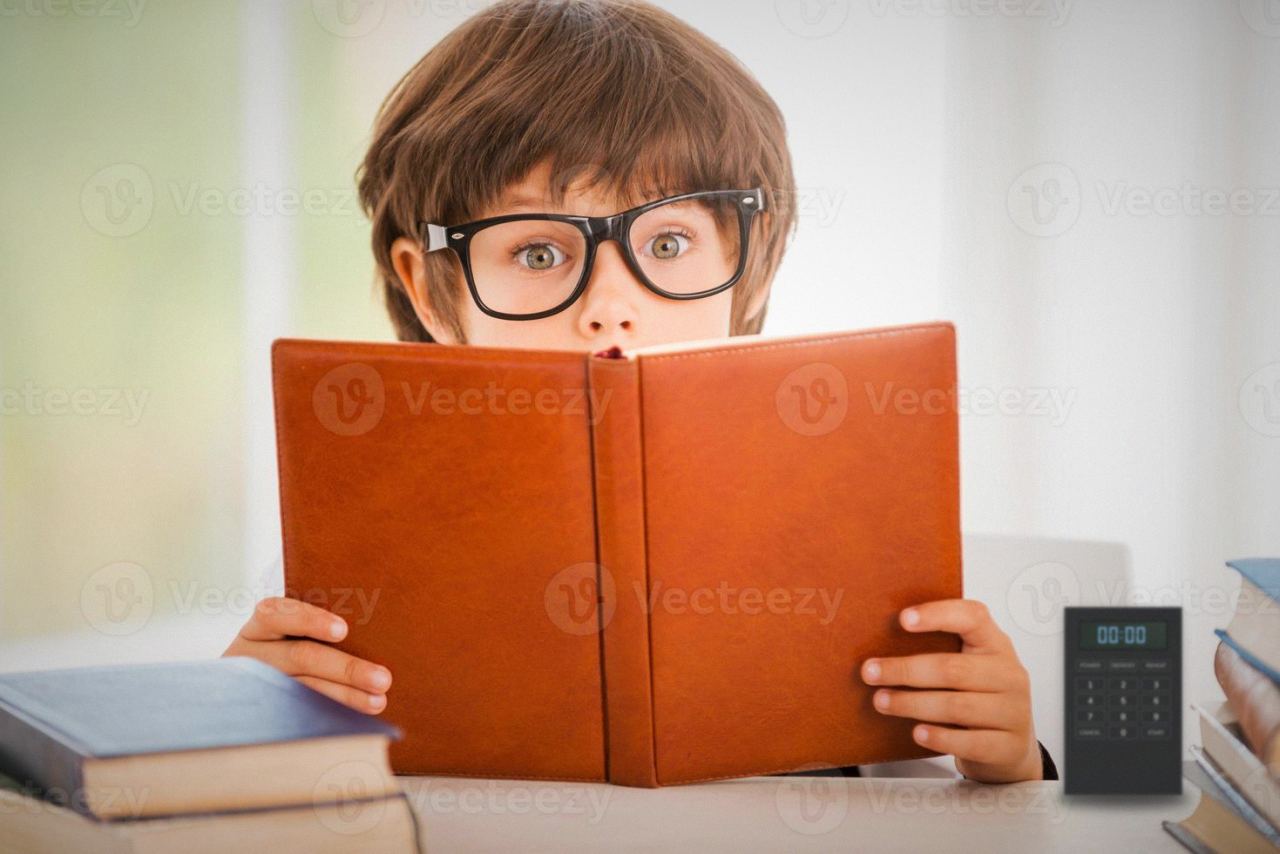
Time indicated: 0:00
